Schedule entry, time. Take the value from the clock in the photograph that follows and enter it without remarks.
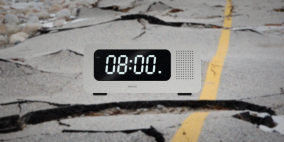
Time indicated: 8:00
